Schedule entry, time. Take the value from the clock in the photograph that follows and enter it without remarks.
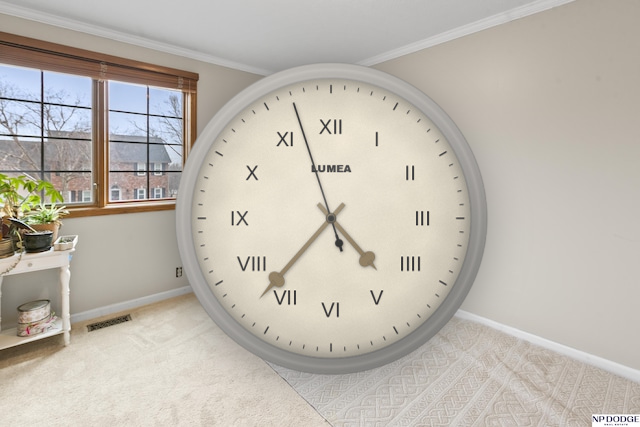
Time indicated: 4:36:57
